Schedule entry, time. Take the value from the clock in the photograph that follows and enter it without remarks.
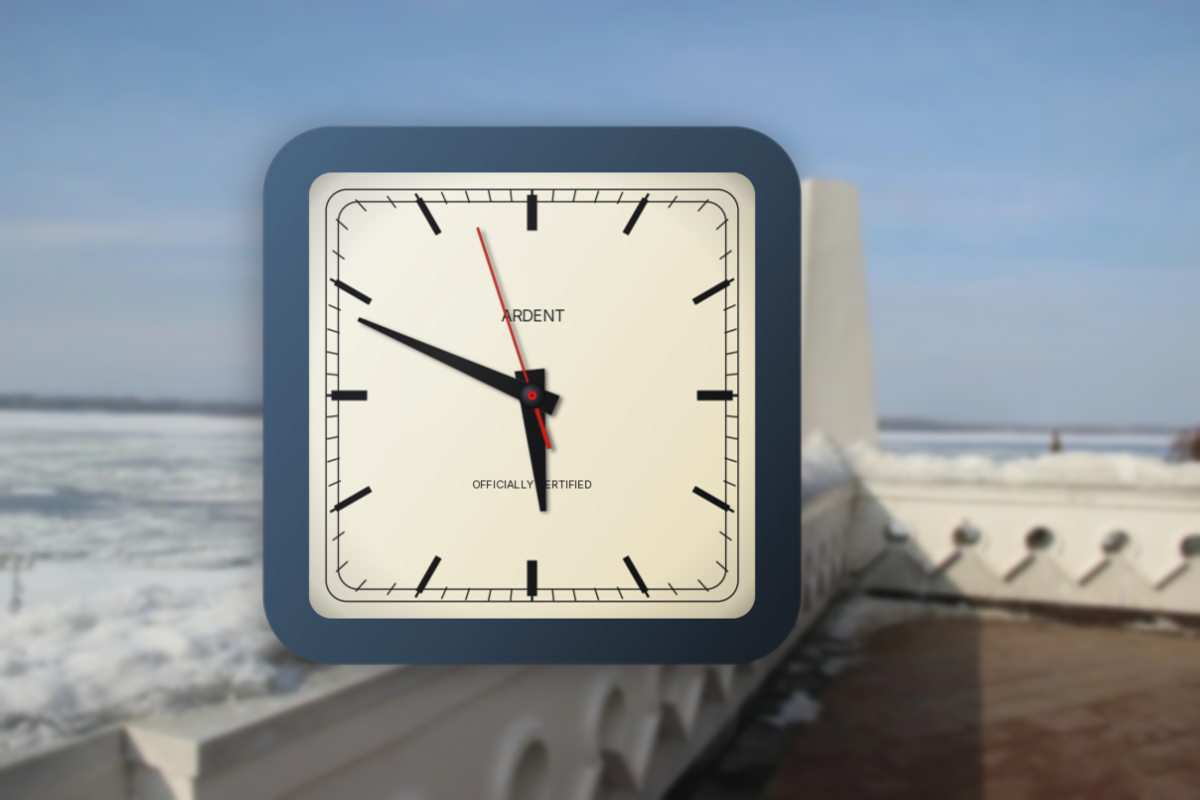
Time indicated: 5:48:57
